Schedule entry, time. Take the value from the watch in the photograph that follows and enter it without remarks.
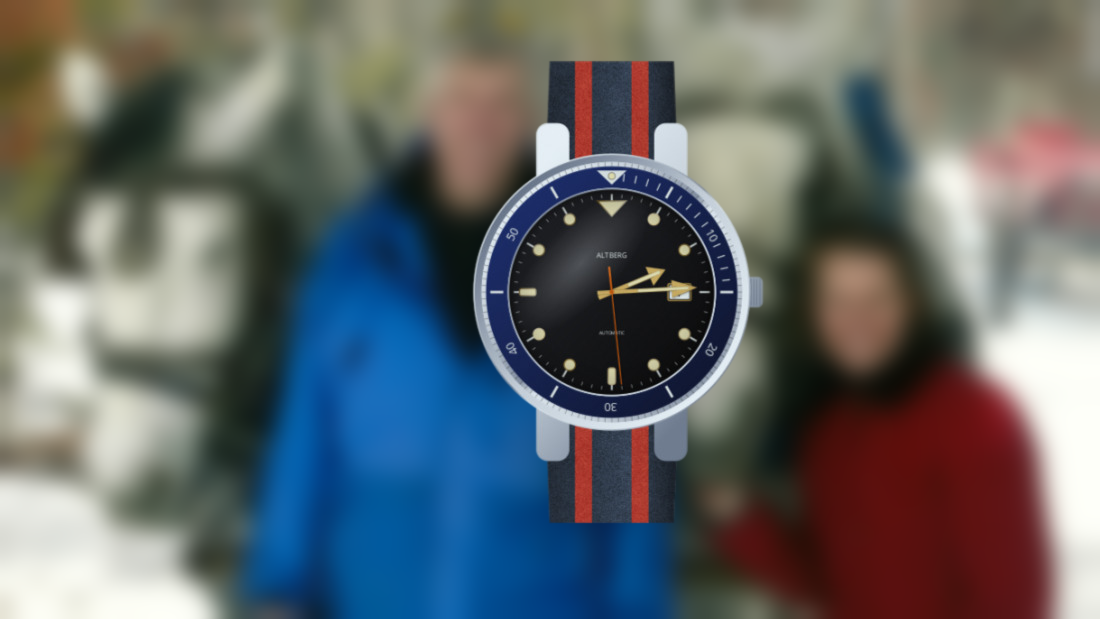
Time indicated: 2:14:29
